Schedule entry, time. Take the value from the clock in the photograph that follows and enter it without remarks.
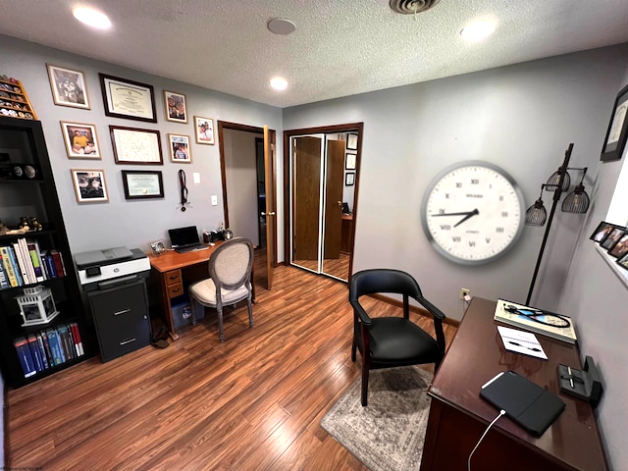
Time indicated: 7:44
